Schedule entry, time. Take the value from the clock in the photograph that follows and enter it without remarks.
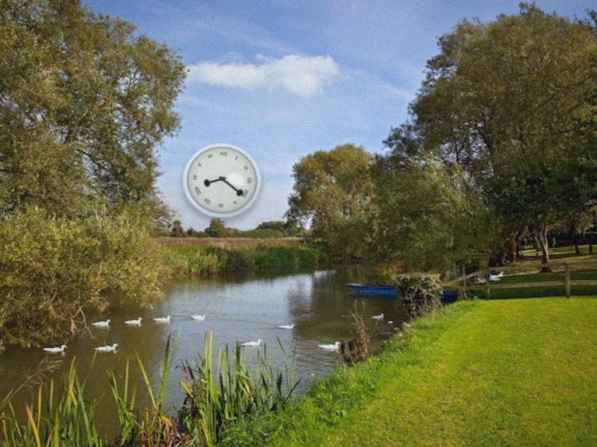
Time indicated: 8:21
